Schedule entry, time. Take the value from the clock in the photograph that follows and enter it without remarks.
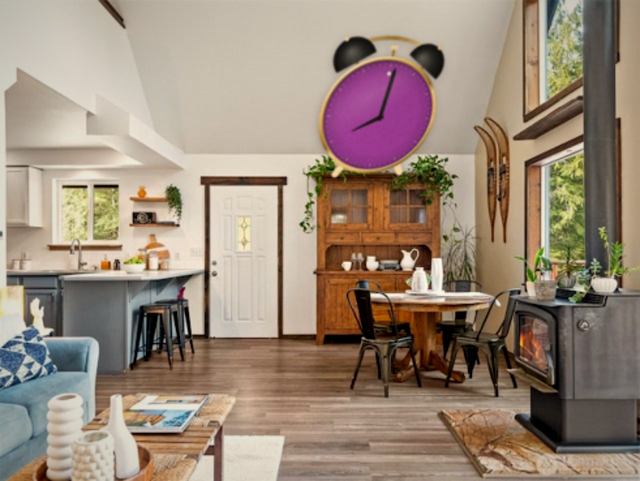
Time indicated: 8:01
